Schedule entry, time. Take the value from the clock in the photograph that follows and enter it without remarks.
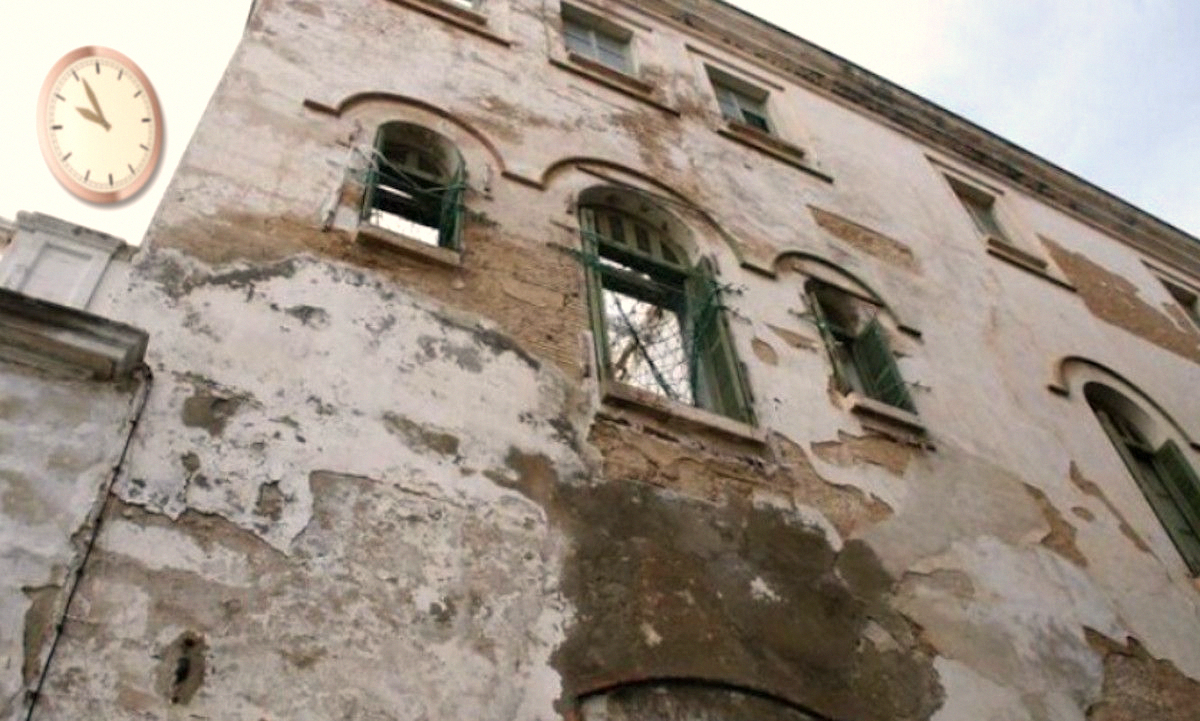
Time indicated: 9:56
